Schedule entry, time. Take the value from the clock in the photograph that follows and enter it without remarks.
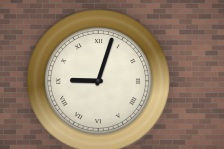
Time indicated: 9:03
